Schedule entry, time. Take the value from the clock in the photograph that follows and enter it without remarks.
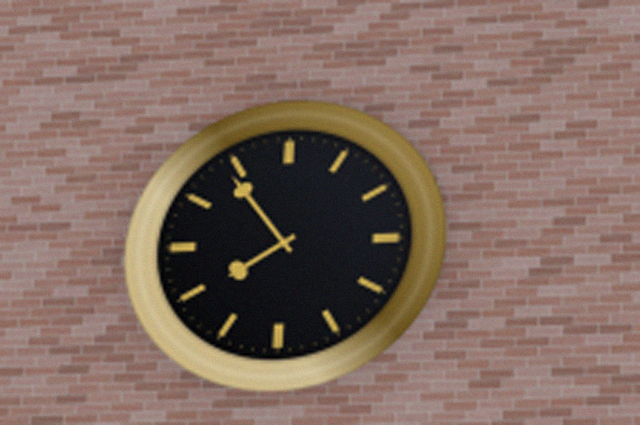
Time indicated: 7:54
